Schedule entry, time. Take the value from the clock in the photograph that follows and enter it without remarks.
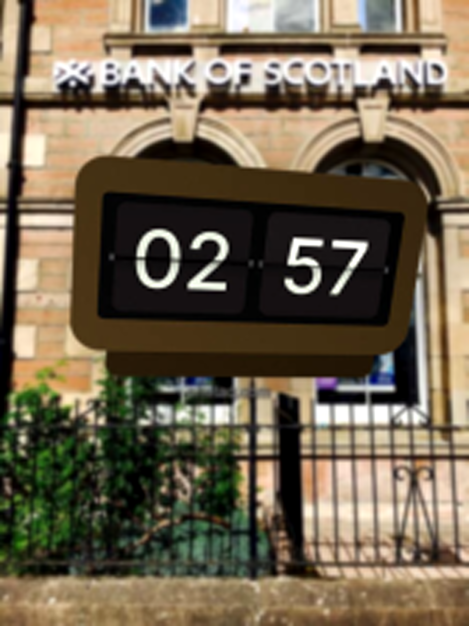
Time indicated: 2:57
